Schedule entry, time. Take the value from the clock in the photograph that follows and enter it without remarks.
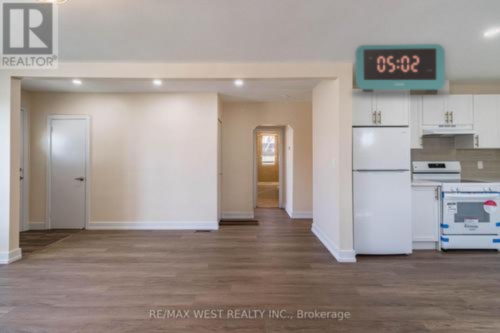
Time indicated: 5:02
